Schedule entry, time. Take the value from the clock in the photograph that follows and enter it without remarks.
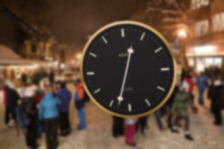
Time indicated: 12:33
